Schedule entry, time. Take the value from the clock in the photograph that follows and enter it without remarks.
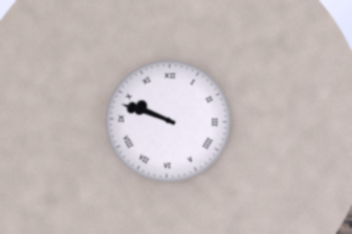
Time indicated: 9:48
